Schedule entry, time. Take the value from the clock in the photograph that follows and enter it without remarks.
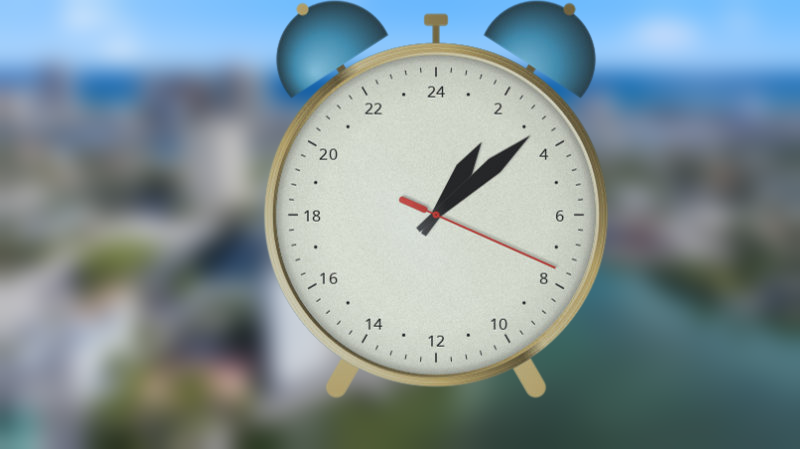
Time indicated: 2:08:19
